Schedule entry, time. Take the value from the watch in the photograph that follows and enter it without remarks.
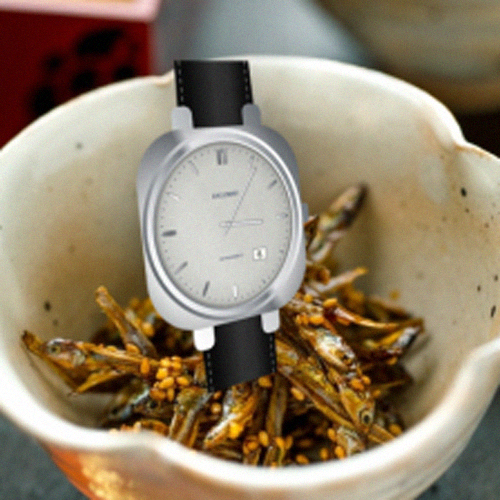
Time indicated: 3:06
